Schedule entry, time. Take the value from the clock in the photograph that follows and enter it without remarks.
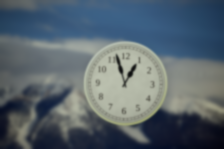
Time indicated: 12:57
